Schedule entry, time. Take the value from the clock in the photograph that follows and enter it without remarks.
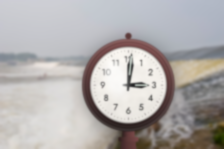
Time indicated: 3:01
